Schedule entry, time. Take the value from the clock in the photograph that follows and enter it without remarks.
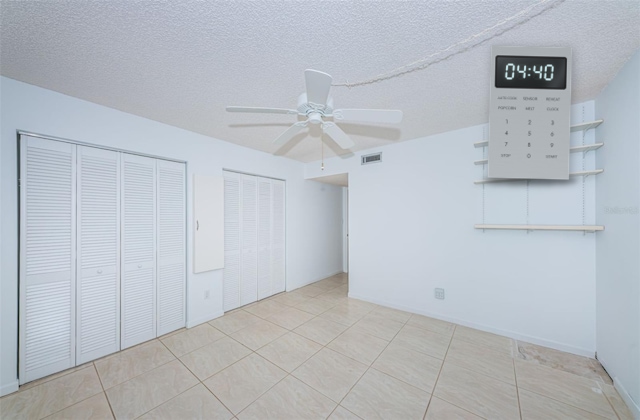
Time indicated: 4:40
